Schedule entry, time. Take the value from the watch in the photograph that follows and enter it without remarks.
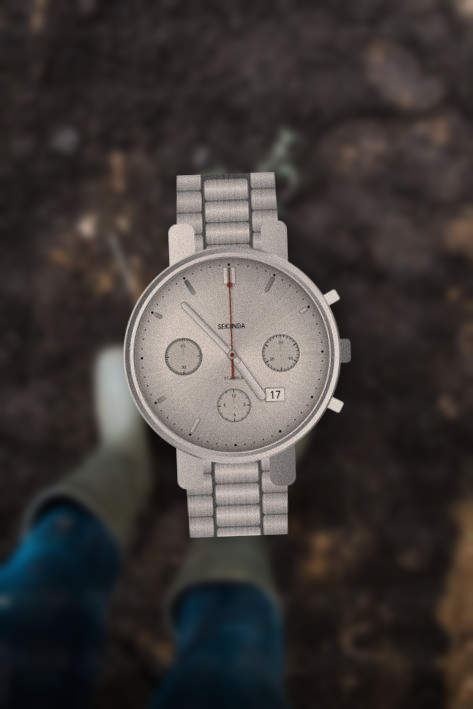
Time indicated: 4:53
